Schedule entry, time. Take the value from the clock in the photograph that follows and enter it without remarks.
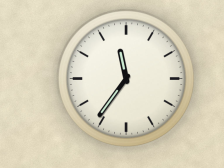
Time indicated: 11:36
